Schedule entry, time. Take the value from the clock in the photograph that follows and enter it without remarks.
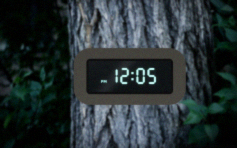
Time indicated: 12:05
